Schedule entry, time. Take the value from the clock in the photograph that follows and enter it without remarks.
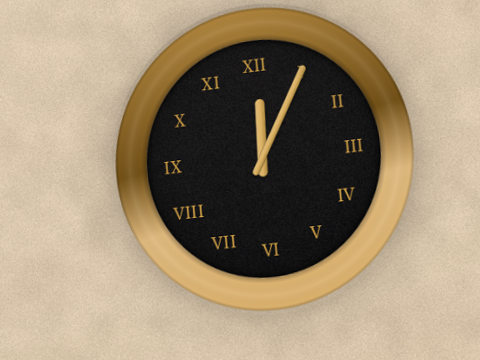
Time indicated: 12:05
